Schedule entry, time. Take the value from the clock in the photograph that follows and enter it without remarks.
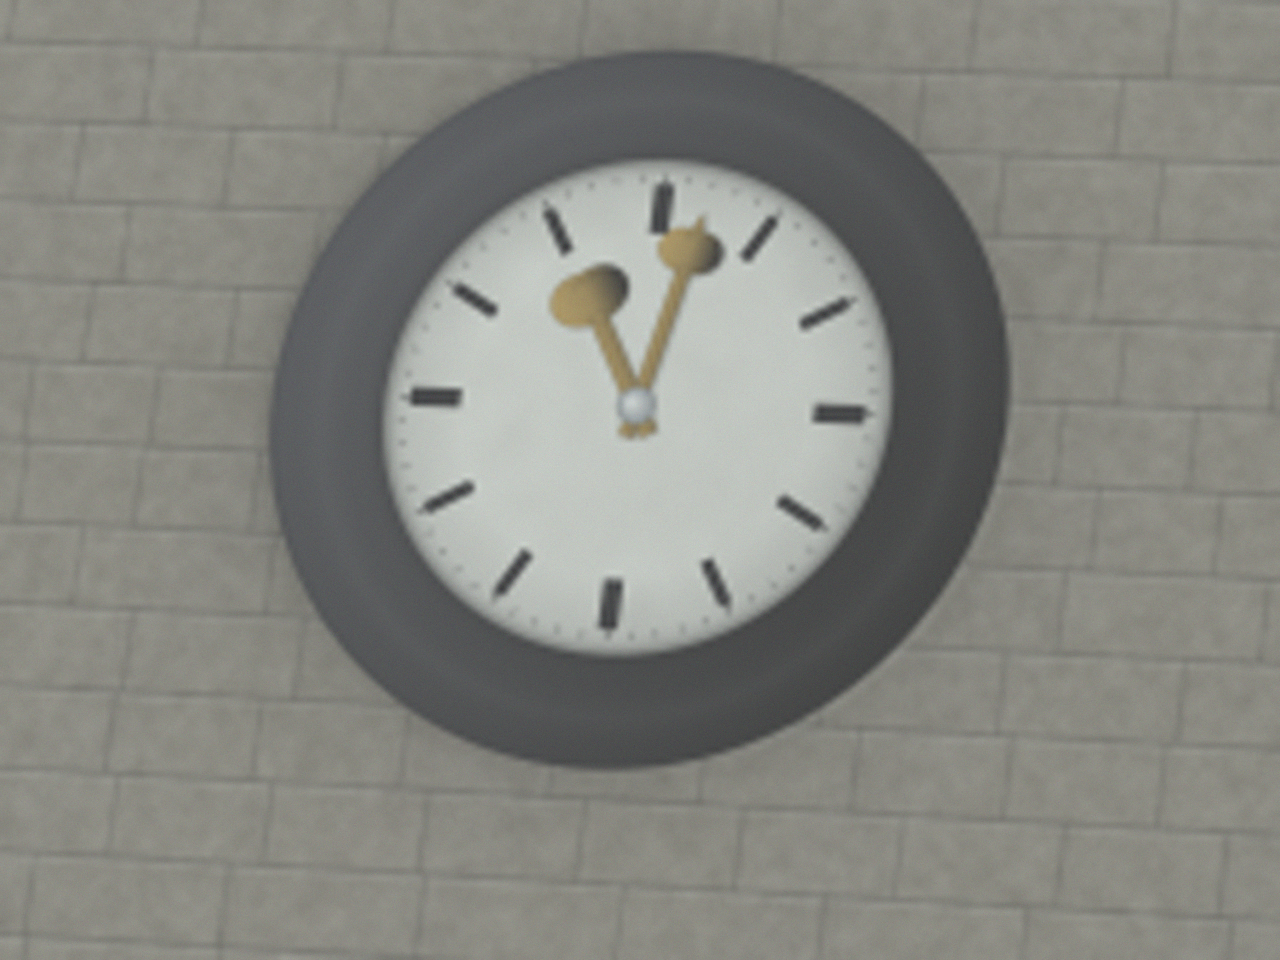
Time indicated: 11:02
